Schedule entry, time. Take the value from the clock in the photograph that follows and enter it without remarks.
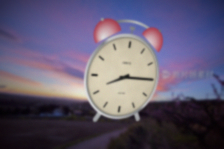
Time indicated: 8:15
